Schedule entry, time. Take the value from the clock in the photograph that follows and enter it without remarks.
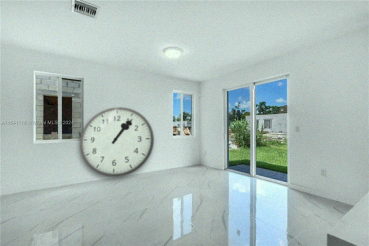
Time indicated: 1:06
